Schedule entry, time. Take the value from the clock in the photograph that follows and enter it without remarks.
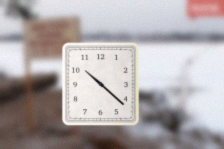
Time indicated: 10:22
